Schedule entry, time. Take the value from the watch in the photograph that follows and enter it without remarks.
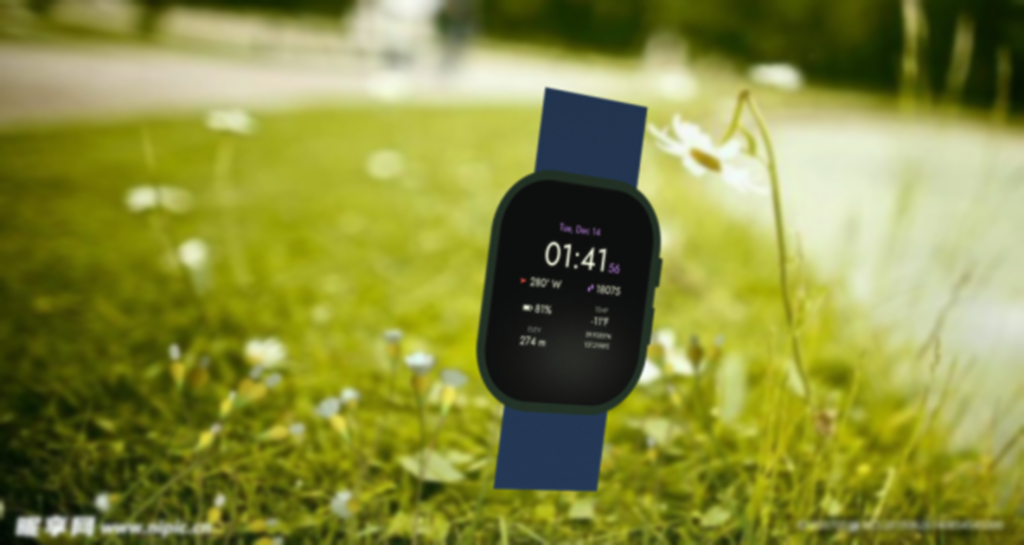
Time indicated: 1:41
